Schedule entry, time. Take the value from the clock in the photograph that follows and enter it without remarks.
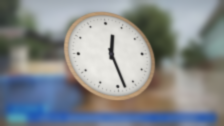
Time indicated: 12:28
